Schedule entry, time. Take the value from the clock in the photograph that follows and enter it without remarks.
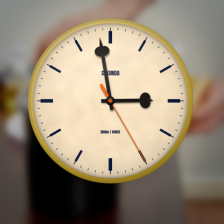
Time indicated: 2:58:25
